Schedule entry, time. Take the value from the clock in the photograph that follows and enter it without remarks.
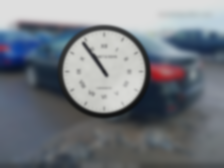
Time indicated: 10:54
